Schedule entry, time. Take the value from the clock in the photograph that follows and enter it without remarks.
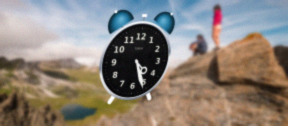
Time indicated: 4:26
